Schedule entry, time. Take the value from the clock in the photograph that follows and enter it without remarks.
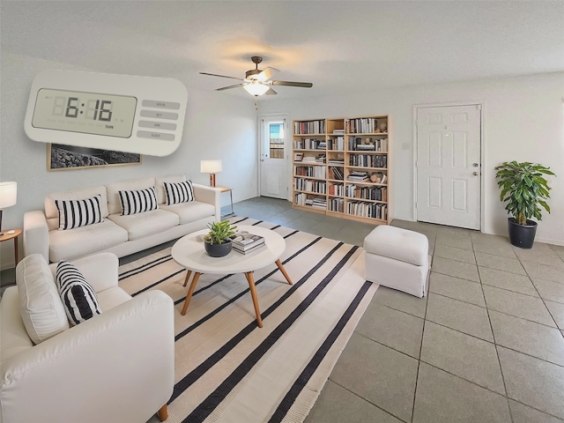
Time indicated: 6:16
